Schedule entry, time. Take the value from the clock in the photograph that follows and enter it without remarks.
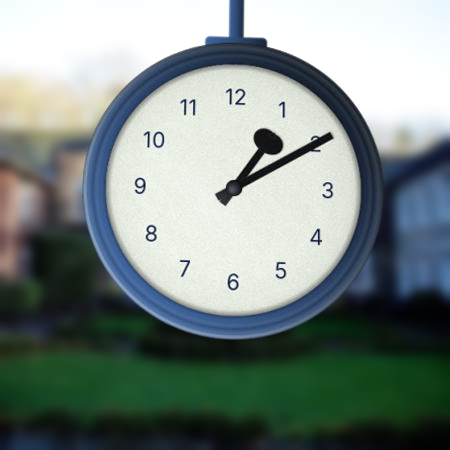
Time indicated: 1:10
